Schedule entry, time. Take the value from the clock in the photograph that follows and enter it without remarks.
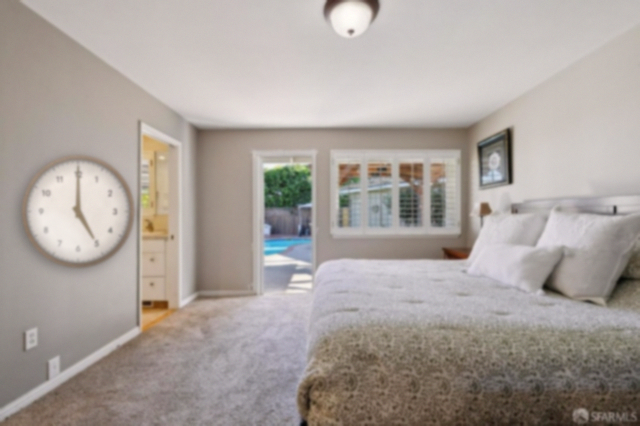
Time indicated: 5:00
